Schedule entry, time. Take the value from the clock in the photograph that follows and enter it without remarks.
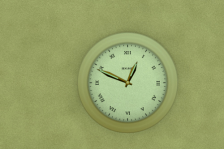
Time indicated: 12:49
